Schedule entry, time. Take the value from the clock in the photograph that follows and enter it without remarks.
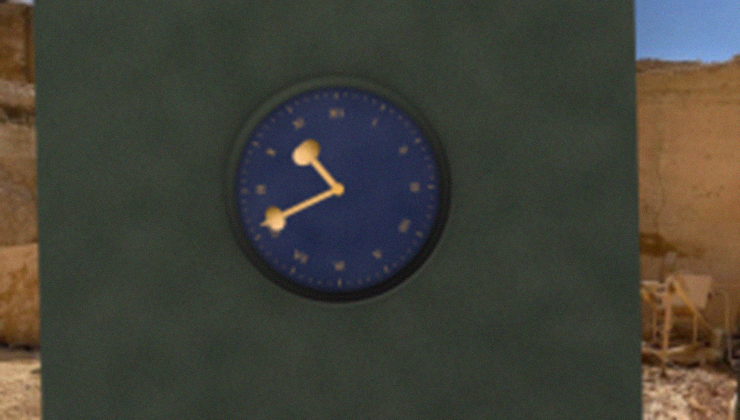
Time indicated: 10:41
